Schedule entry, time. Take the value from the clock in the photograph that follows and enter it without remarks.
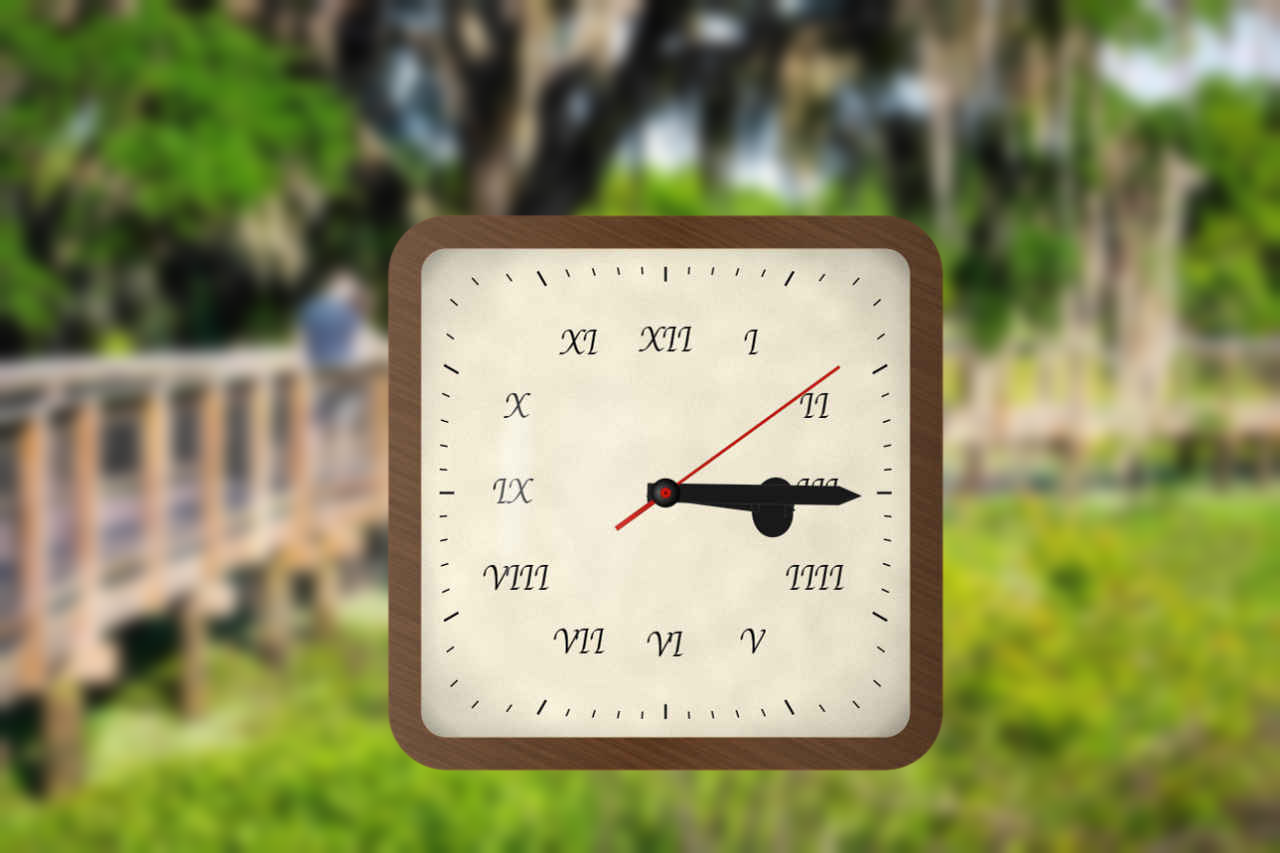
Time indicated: 3:15:09
